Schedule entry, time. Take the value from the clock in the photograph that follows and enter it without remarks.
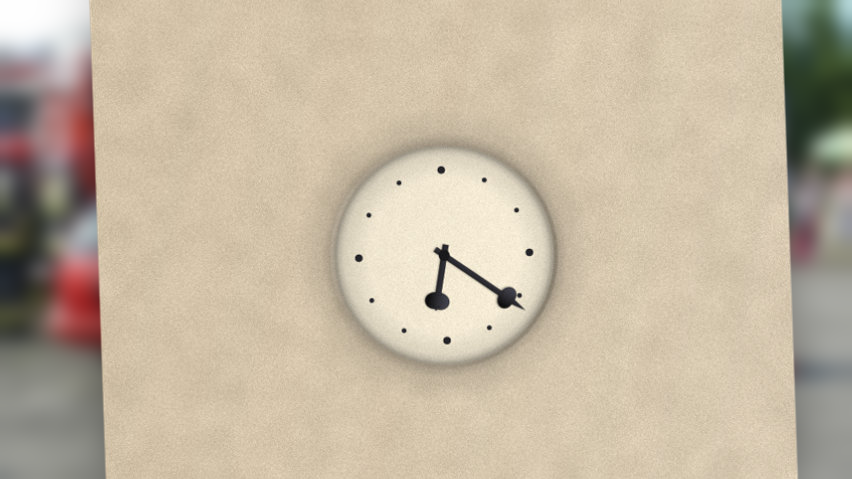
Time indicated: 6:21
